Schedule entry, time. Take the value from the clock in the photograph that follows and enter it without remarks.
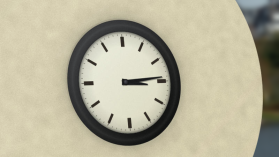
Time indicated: 3:14
